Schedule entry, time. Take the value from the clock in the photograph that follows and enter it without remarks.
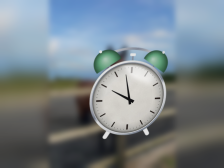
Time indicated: 9:58
